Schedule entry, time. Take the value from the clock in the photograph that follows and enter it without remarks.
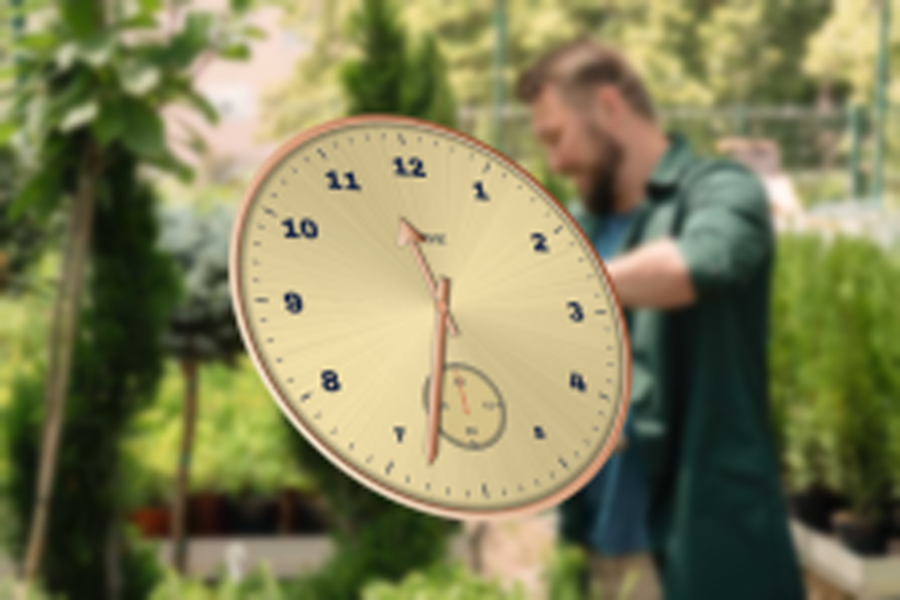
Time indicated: 11:33
